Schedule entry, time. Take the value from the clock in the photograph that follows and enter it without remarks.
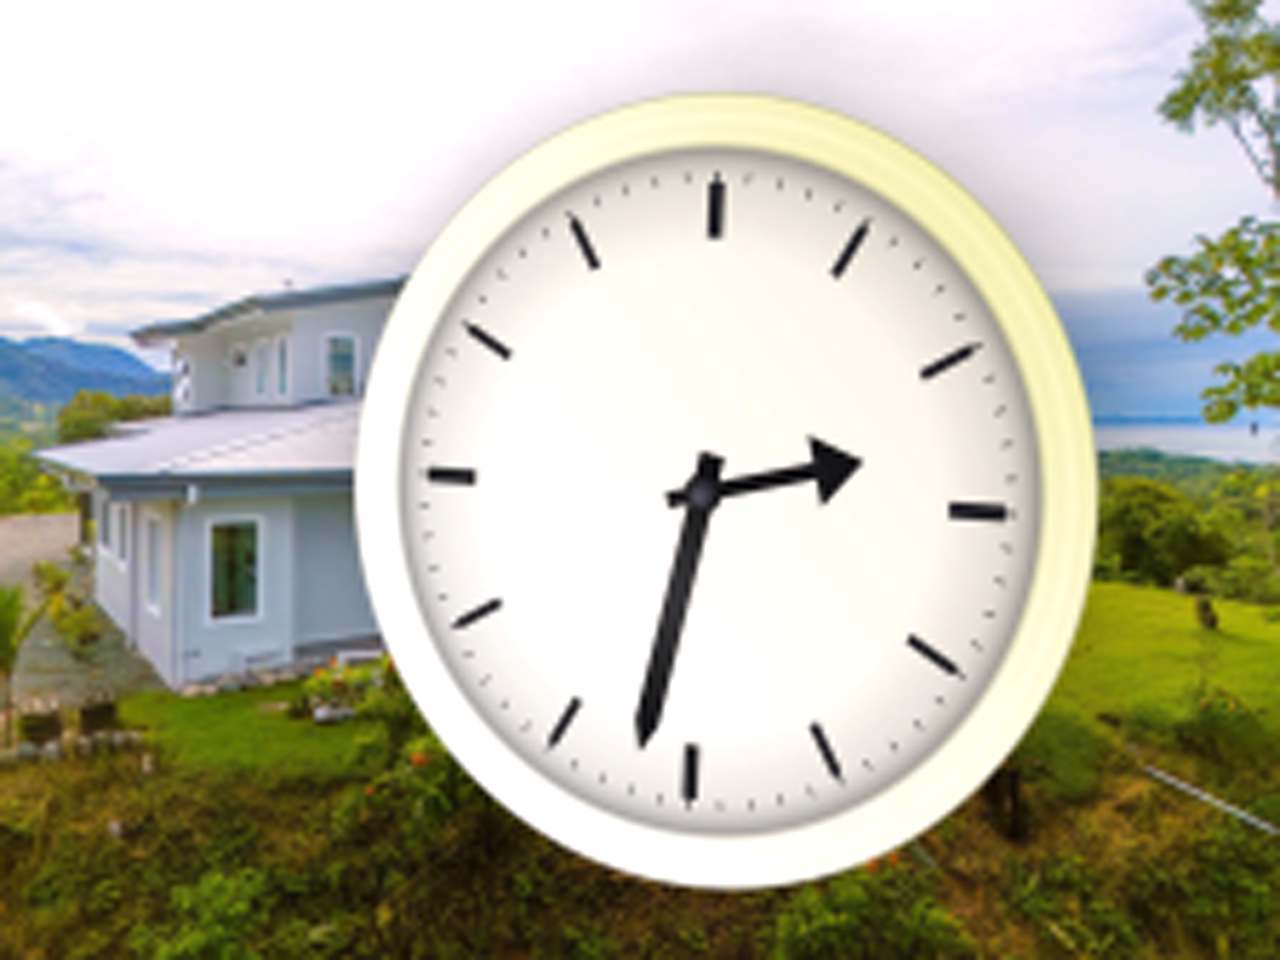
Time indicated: 2:32
